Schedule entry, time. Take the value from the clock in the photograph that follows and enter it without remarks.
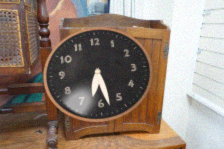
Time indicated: 6:28
